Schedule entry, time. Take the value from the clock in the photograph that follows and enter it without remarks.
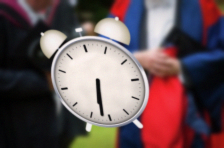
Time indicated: 6:32
